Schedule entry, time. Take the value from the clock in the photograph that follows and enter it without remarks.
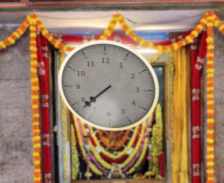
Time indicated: 7:38
